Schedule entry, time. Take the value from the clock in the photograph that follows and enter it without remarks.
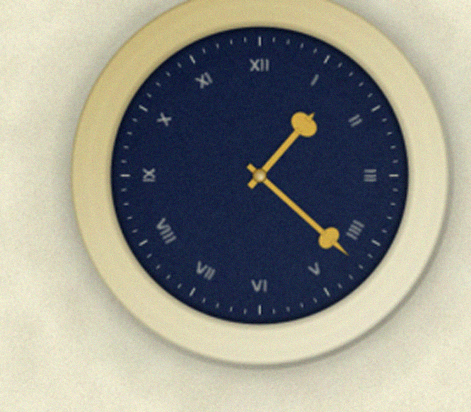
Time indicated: 1:22
